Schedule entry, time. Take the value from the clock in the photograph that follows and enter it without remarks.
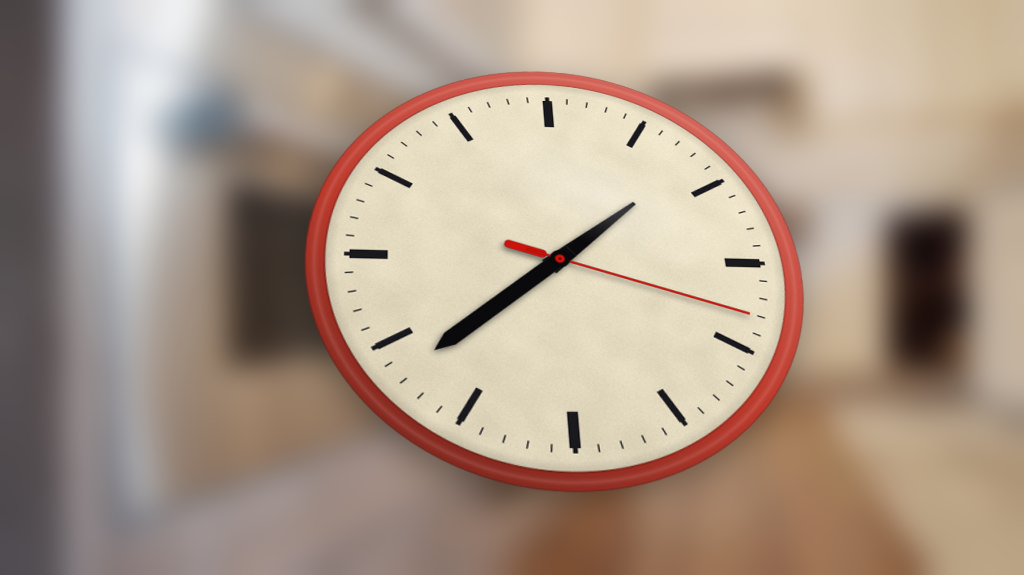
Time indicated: 1:38:18
